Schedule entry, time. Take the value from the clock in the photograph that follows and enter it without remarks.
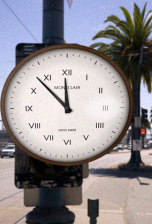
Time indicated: 11:53
